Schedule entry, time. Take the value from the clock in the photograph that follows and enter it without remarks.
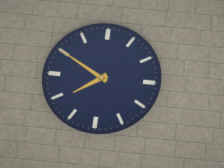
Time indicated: 7:50
